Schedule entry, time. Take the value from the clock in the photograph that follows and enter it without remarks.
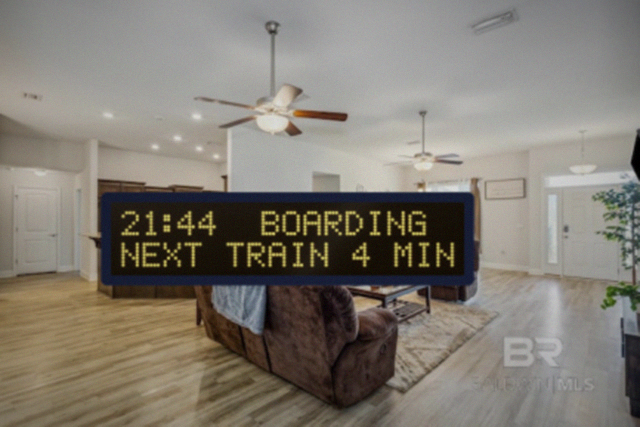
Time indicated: 21:44
